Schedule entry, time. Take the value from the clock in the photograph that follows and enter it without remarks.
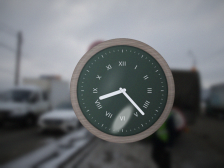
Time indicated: 8:23
